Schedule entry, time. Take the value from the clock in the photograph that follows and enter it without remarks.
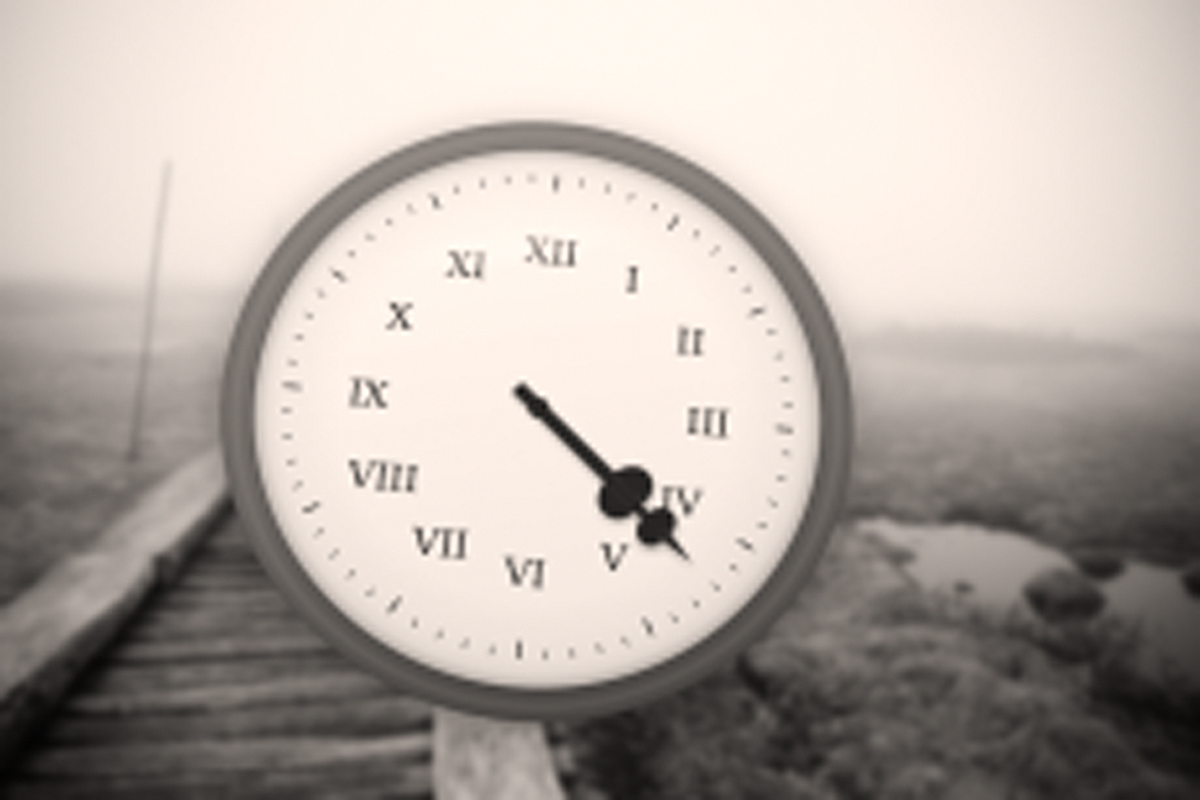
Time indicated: 4:22
